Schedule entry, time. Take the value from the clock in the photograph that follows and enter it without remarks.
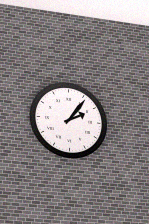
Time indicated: 2:06
